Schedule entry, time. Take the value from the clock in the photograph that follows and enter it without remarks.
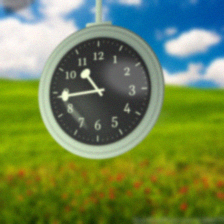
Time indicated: 10:44
